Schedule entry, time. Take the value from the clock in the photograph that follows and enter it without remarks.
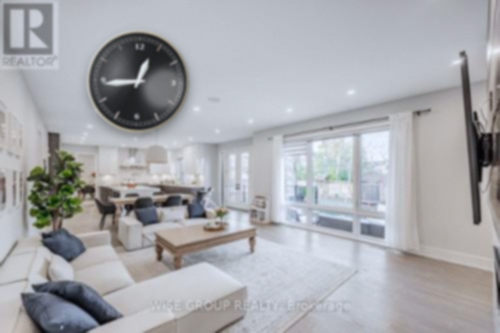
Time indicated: 12:44
